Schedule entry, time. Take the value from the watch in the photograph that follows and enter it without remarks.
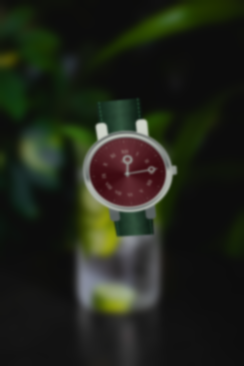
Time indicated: 12:14
